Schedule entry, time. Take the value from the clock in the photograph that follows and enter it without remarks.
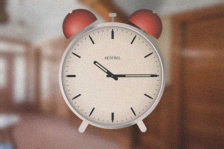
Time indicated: 10:15
